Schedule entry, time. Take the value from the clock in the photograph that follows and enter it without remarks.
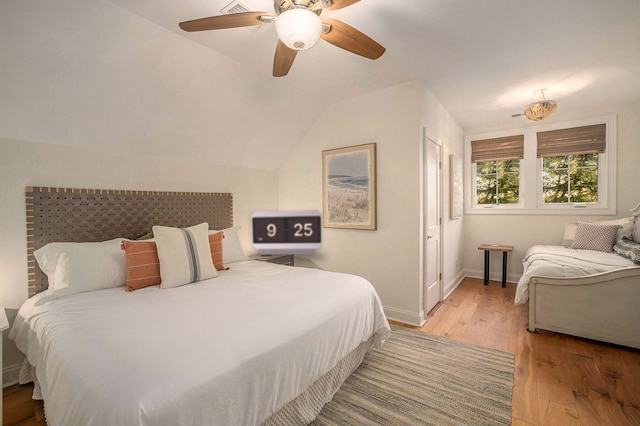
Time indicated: 9:25
